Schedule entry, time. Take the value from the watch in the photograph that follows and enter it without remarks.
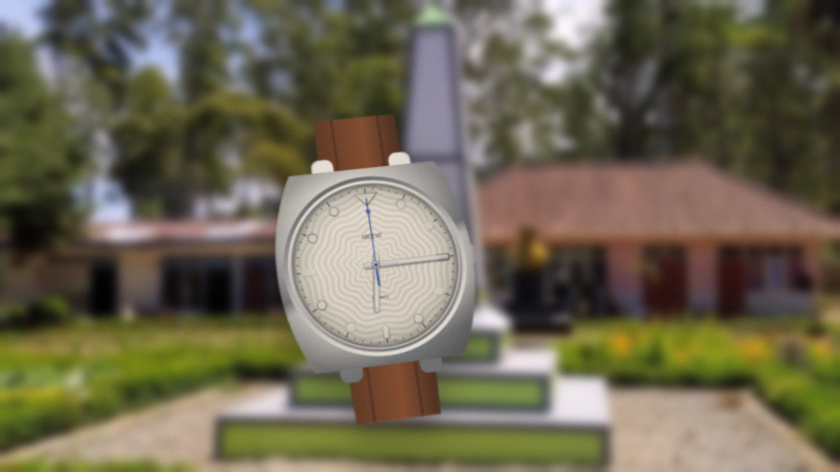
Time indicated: 6:15:00
